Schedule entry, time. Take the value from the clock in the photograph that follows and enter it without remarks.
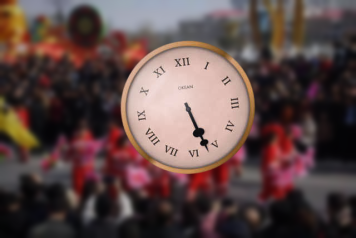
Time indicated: 5:27
